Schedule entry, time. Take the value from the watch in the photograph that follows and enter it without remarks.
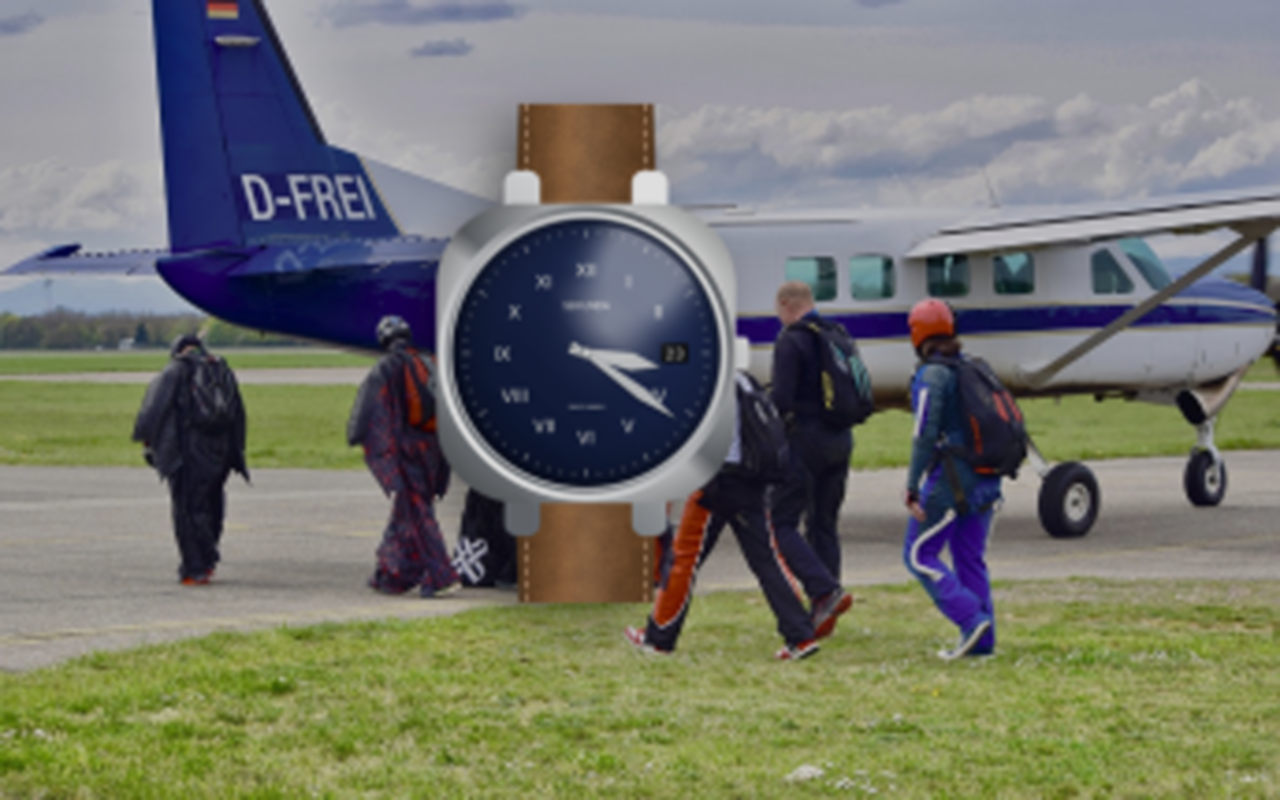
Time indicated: 3:21
